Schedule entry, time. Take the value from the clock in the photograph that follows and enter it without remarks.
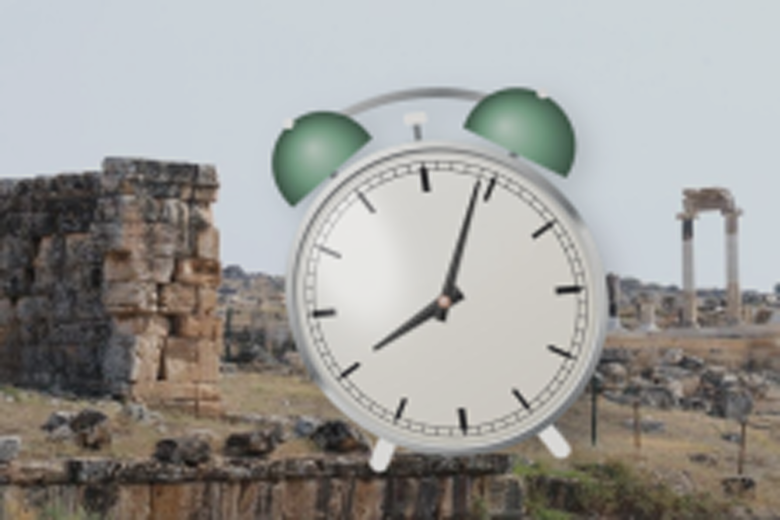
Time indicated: 8:04
